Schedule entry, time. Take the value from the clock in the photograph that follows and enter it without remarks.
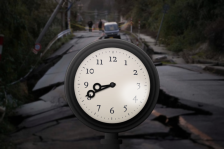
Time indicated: 8:41
